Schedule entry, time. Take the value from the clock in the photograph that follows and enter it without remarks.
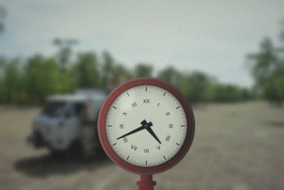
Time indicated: 4:41
